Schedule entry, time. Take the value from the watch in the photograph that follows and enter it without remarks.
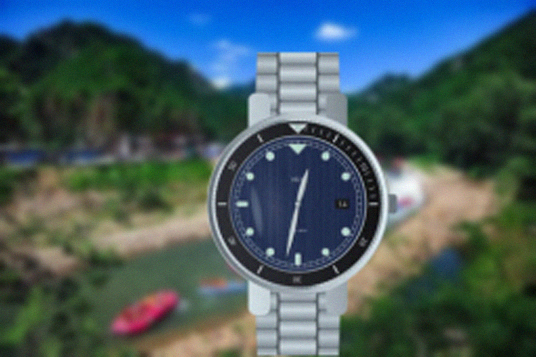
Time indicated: 12:32
